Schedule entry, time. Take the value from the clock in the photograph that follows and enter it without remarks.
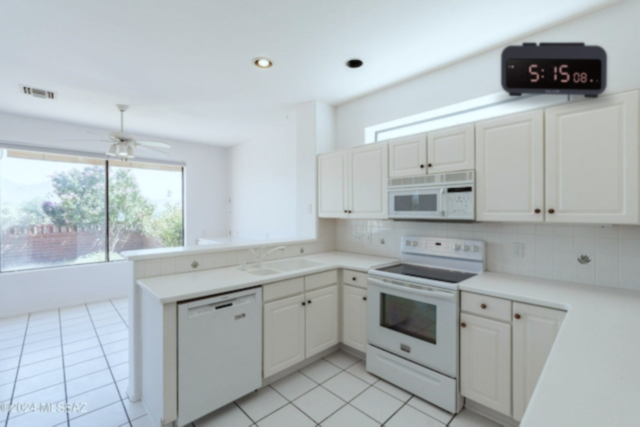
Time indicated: 5:15
